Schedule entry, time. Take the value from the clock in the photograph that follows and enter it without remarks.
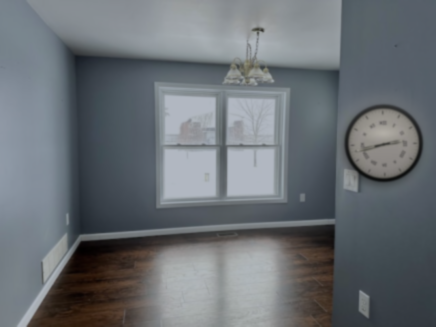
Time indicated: 2:43
